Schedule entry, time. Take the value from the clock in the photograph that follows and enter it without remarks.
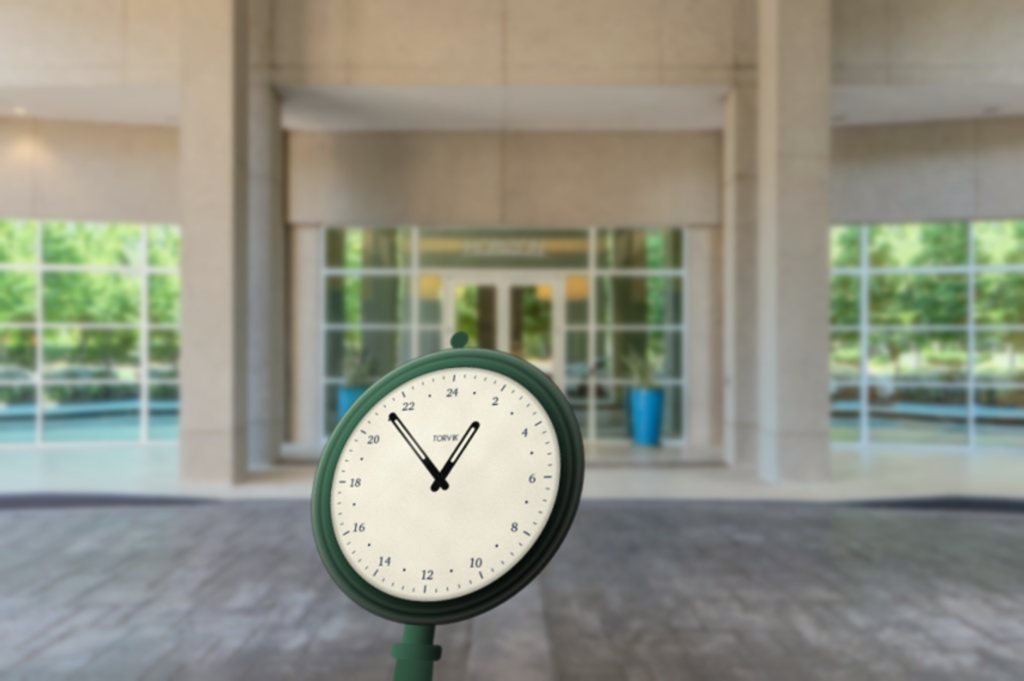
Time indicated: 1:53
